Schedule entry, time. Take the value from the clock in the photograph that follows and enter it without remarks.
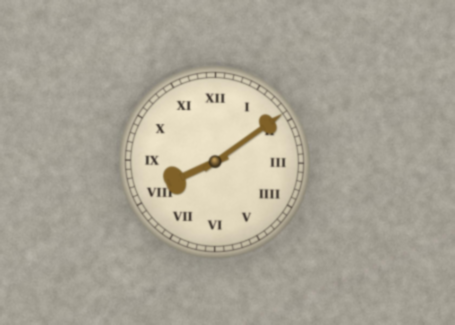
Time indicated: 8:09
